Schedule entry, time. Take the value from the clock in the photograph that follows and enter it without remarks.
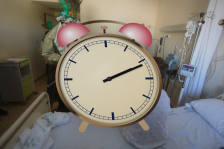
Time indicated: 2:11
